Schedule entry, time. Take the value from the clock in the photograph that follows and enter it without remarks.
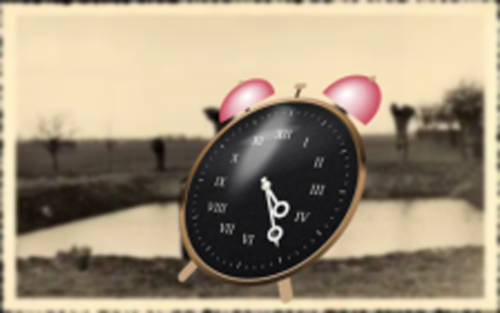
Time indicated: 4:25
